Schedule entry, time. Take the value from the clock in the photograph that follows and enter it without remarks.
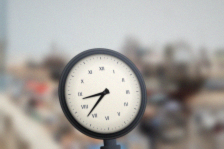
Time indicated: 8:37
